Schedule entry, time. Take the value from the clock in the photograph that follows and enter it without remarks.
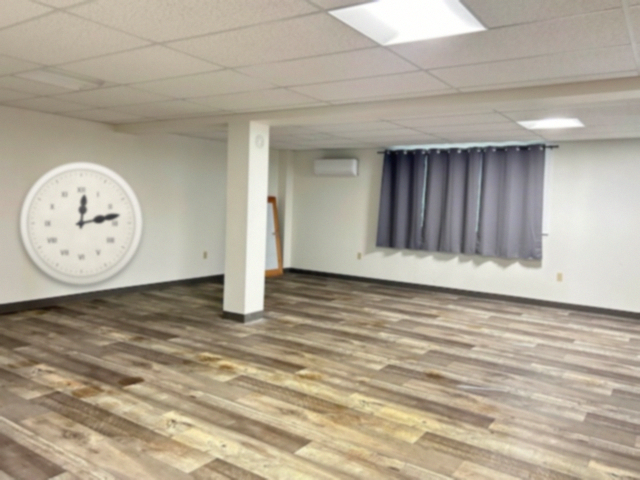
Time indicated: 12:13
